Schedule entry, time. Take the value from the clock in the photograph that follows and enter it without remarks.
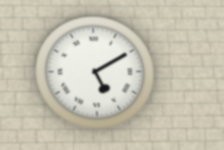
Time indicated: 5:10
